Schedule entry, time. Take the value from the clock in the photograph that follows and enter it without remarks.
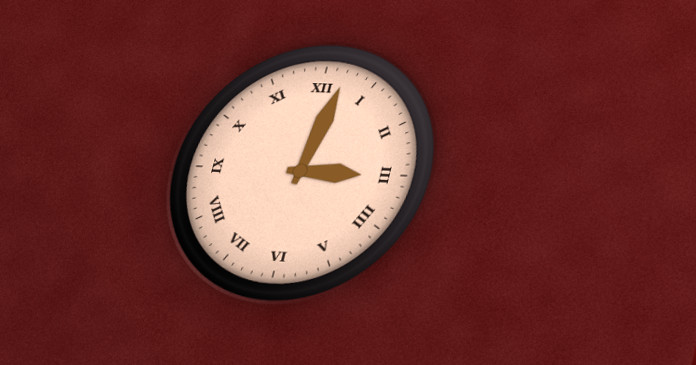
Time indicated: 3:02
